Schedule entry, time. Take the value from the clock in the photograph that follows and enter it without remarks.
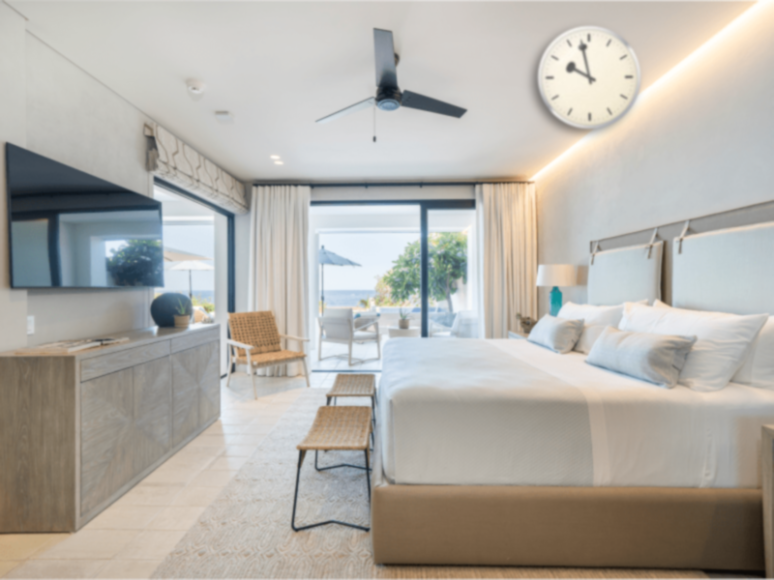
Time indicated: 9:58
